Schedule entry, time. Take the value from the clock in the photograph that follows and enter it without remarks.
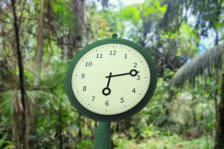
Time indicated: 6:13
